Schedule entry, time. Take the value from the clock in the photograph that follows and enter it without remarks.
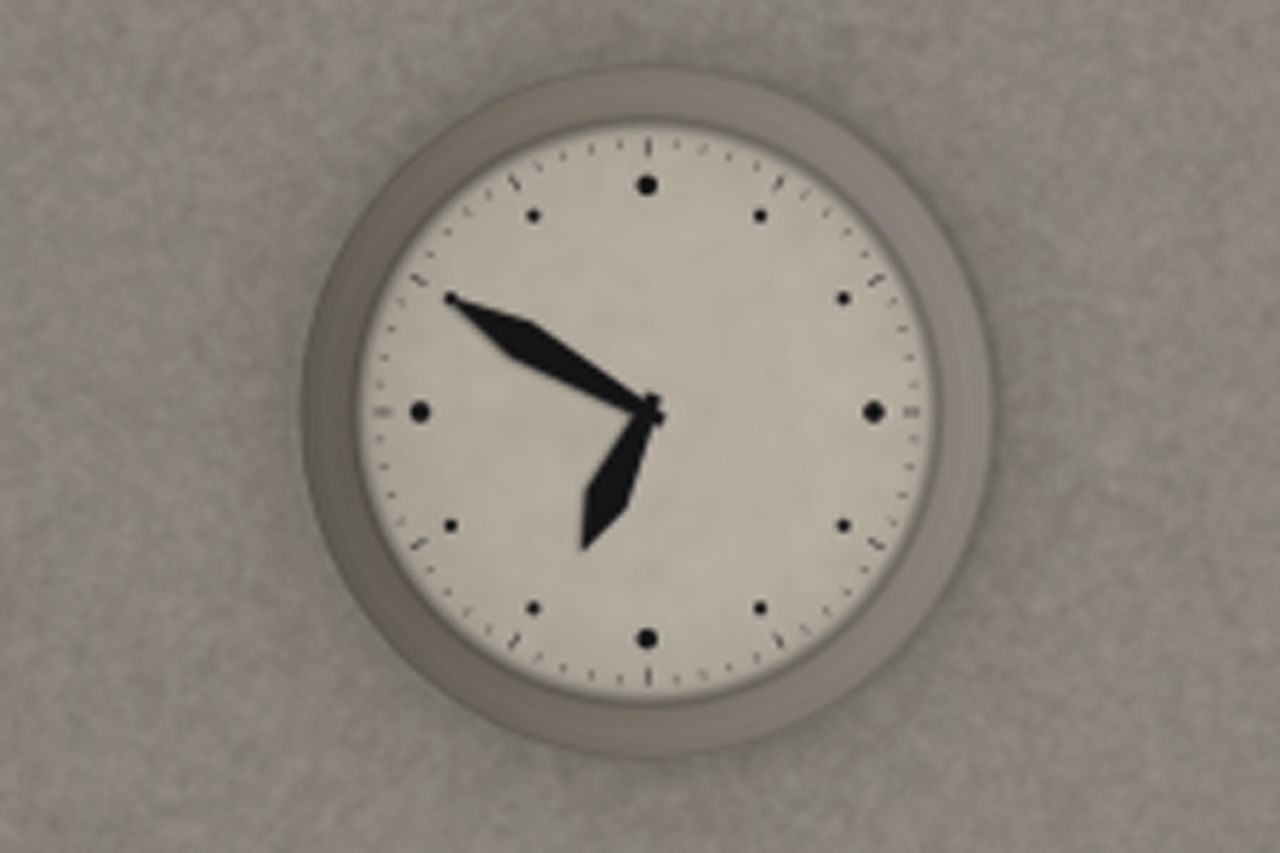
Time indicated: 6:50
